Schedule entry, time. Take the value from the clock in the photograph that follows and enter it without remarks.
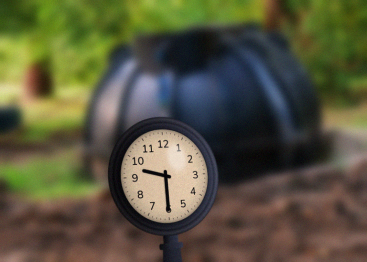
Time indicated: 9:30
